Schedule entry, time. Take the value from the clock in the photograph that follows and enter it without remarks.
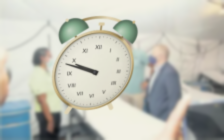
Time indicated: 9:48
